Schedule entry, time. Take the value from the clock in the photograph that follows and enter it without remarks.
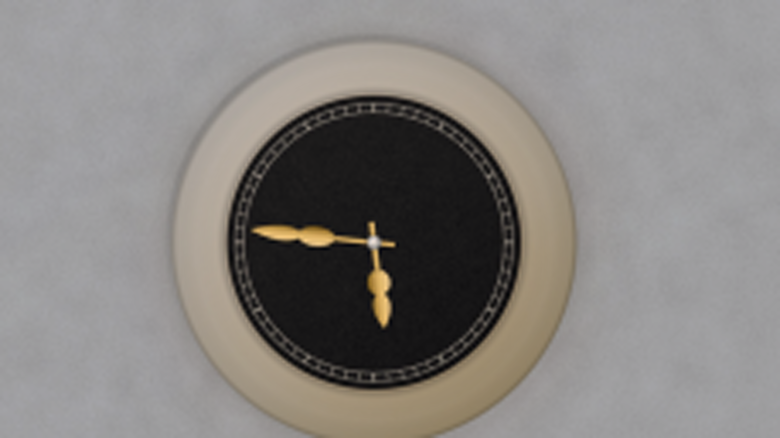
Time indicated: 5:46
